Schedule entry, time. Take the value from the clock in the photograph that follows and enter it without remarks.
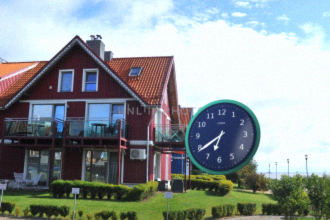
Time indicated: 6:39
